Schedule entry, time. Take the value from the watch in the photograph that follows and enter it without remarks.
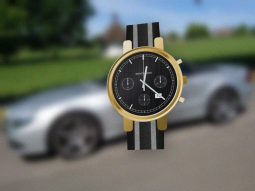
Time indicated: 12:22
